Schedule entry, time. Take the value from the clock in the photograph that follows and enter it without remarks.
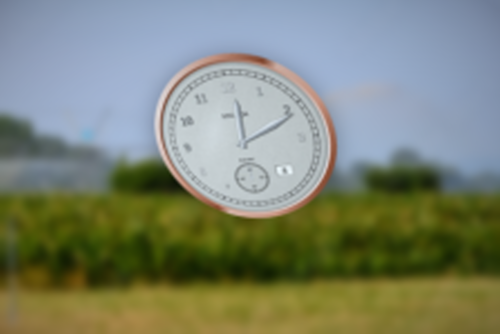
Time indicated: 12:11
